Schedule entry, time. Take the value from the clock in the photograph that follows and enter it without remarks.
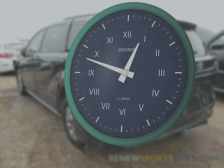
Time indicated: 12:48
